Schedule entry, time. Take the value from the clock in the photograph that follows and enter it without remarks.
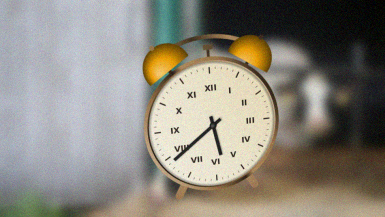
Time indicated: 5:39
